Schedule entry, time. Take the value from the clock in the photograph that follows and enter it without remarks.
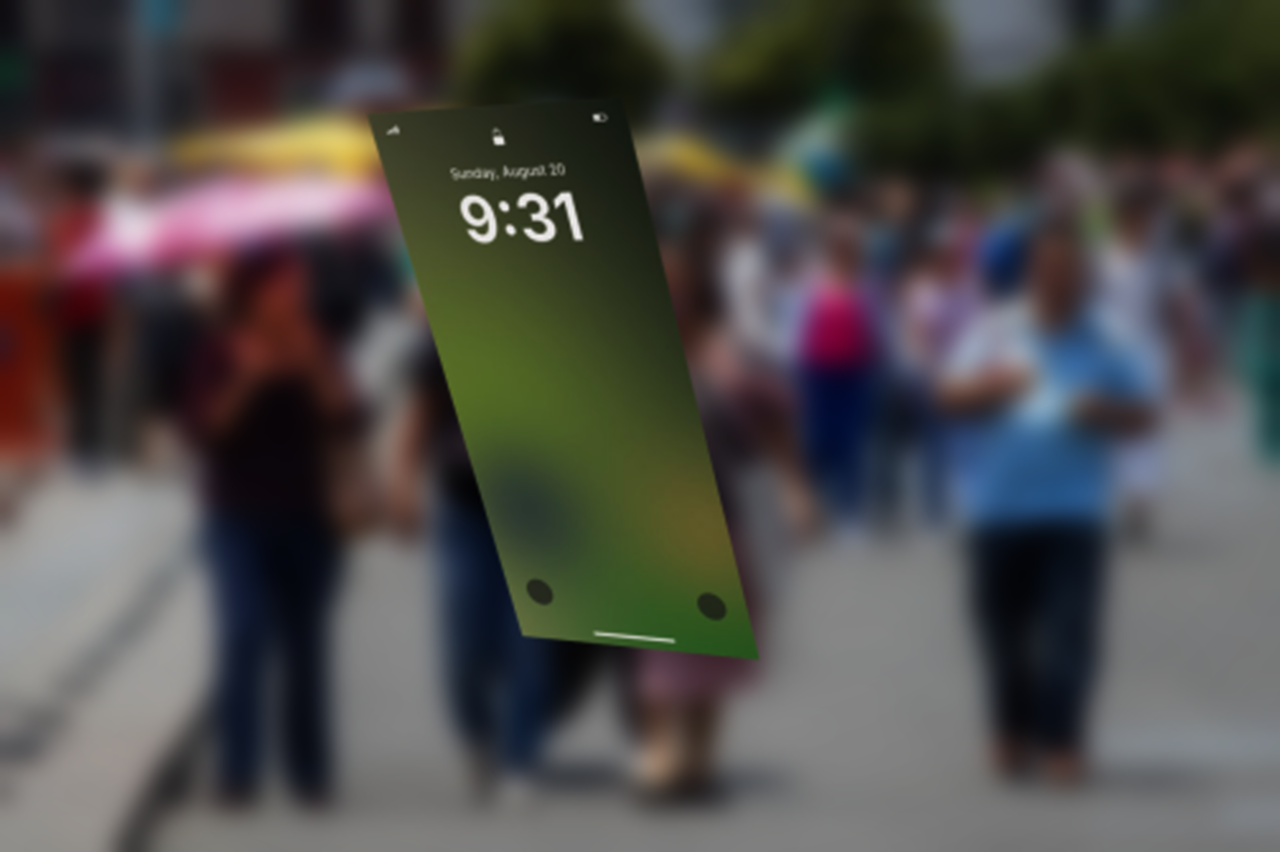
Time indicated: 9:31
